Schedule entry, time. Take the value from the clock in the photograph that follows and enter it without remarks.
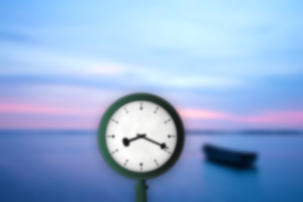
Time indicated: 8:19
